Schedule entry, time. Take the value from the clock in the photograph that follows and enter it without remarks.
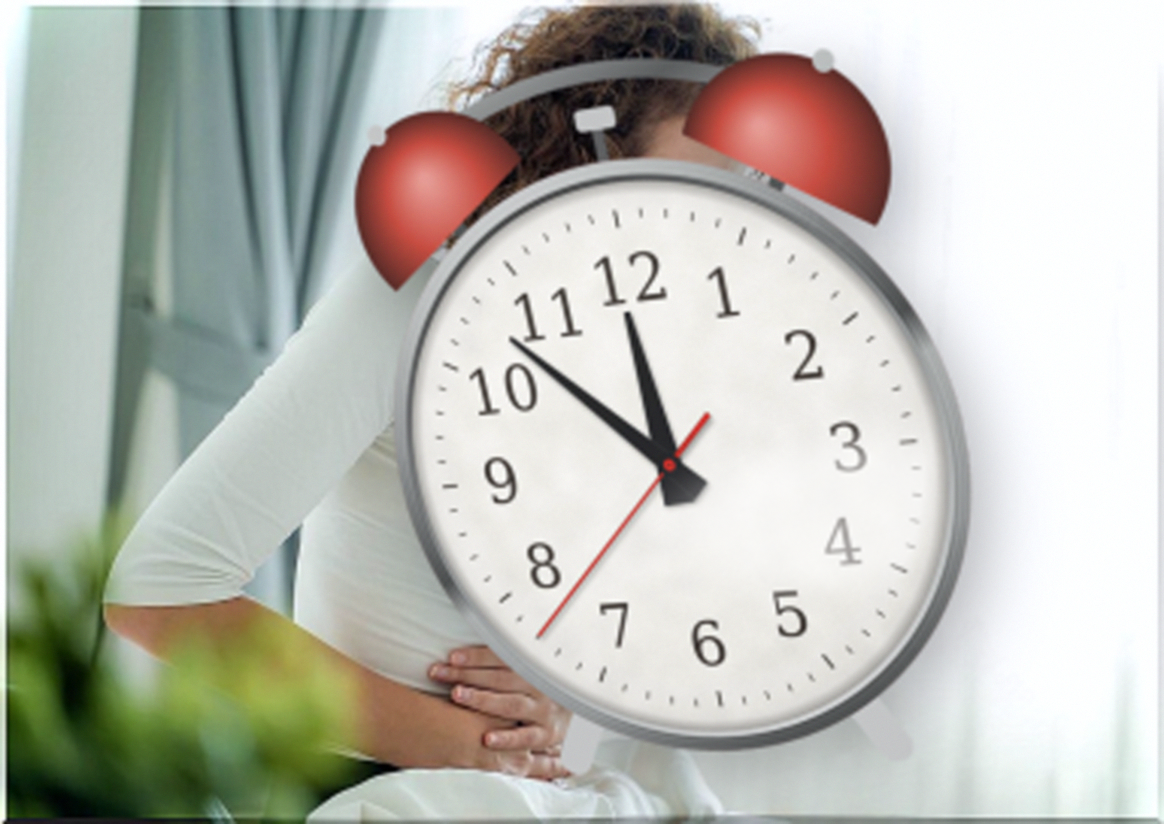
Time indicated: 11:52:38
